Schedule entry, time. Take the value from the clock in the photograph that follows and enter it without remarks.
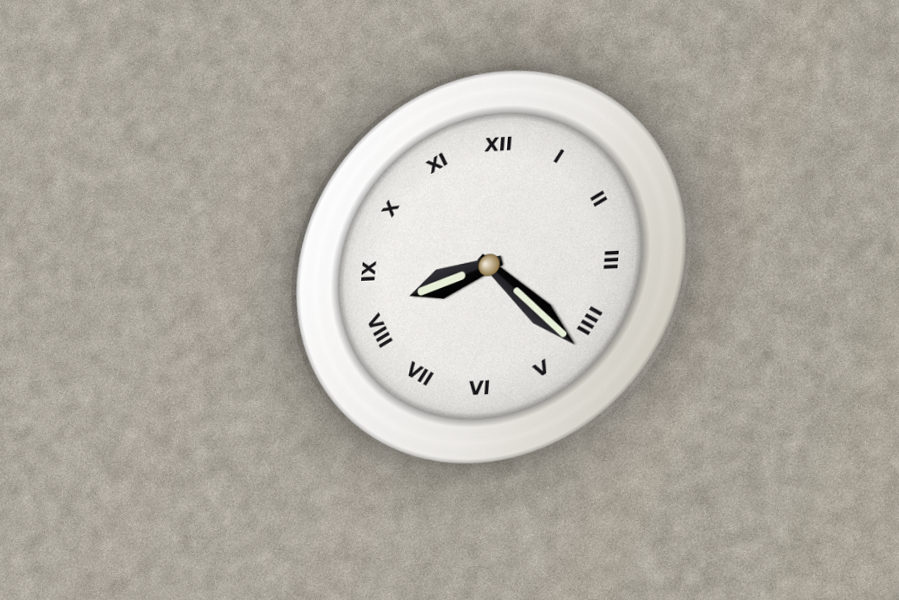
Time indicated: 8:22
